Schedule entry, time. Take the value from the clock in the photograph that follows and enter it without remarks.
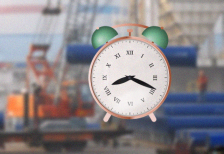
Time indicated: 8:19
